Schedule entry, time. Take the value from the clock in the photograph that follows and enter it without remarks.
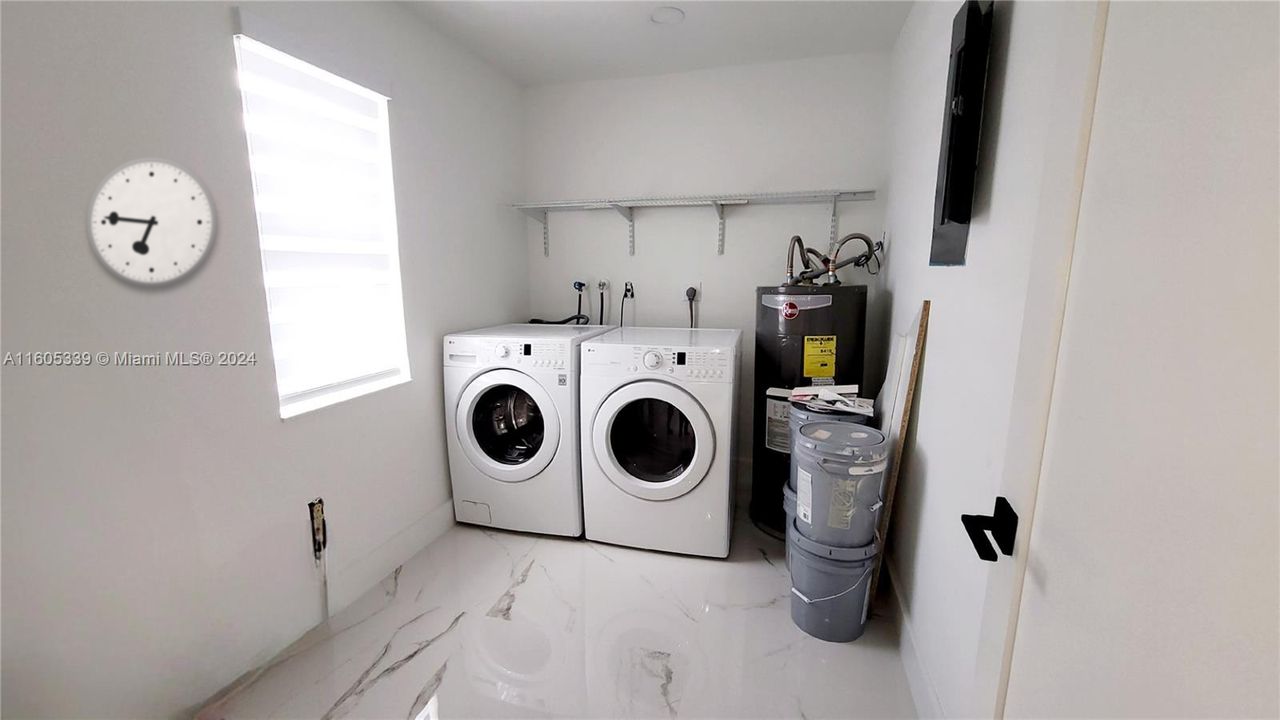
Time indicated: 6:46
